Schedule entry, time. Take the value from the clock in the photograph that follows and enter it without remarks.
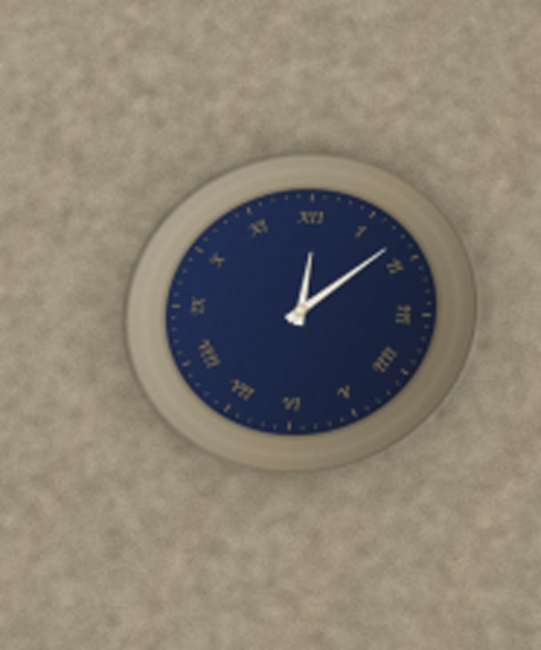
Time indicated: 12:08
